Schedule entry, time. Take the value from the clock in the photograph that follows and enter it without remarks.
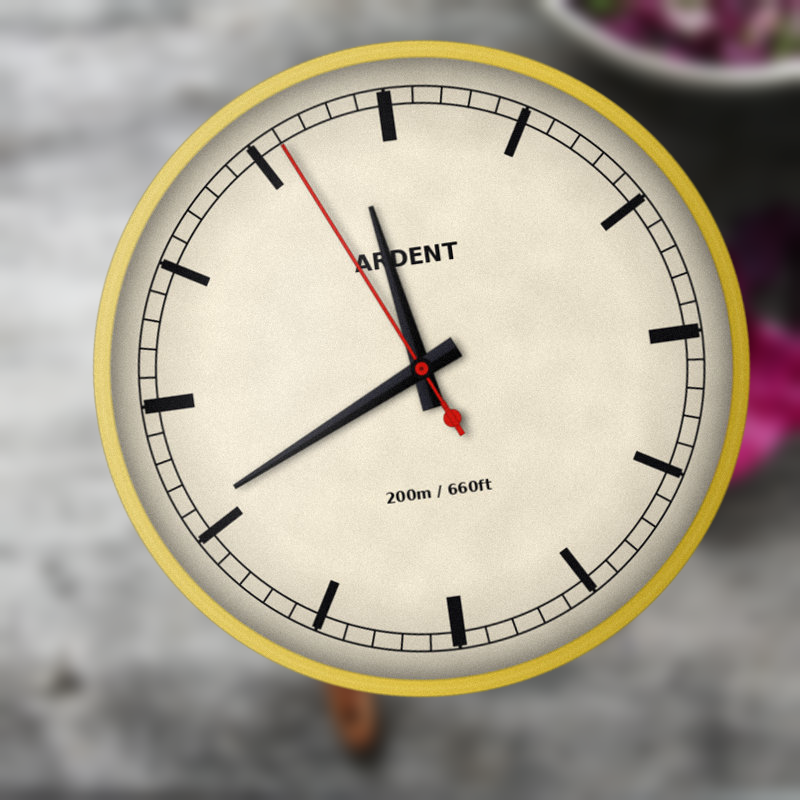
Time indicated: 11:40:56
